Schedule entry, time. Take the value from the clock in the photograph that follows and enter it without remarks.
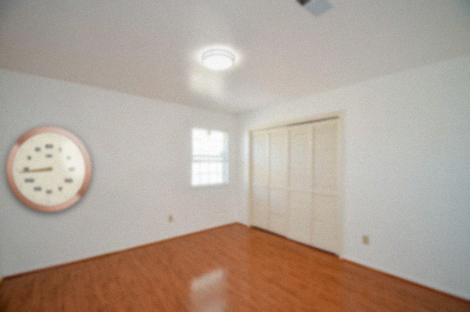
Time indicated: 8:44
